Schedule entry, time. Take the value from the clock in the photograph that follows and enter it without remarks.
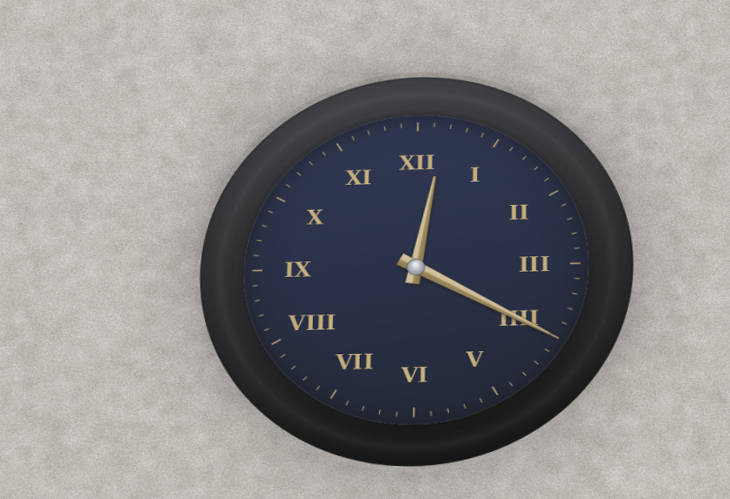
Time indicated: 12:20
